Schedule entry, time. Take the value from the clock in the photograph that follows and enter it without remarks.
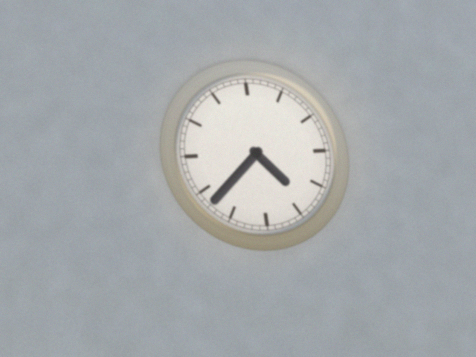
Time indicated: 4:38
